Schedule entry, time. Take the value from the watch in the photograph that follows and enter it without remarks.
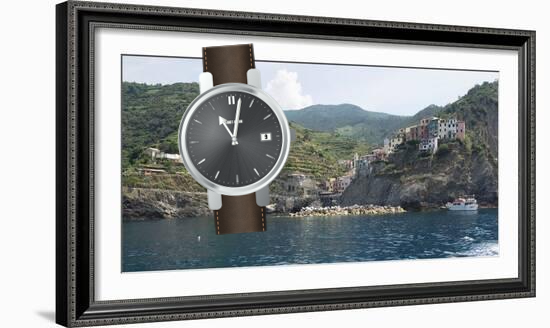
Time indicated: 11:02
